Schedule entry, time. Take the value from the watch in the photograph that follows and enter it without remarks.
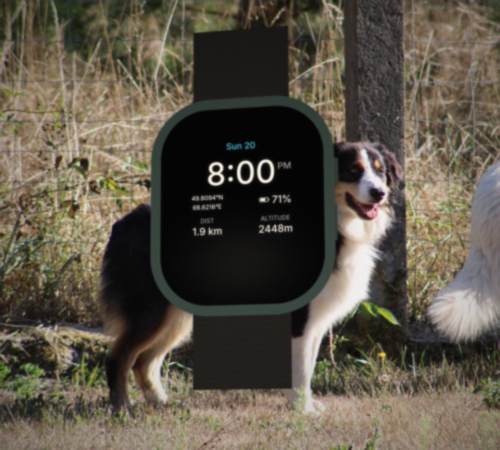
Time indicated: 8:00
